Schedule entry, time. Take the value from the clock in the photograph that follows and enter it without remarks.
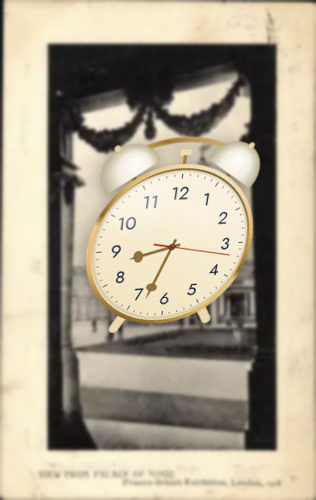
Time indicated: 8:33:17
